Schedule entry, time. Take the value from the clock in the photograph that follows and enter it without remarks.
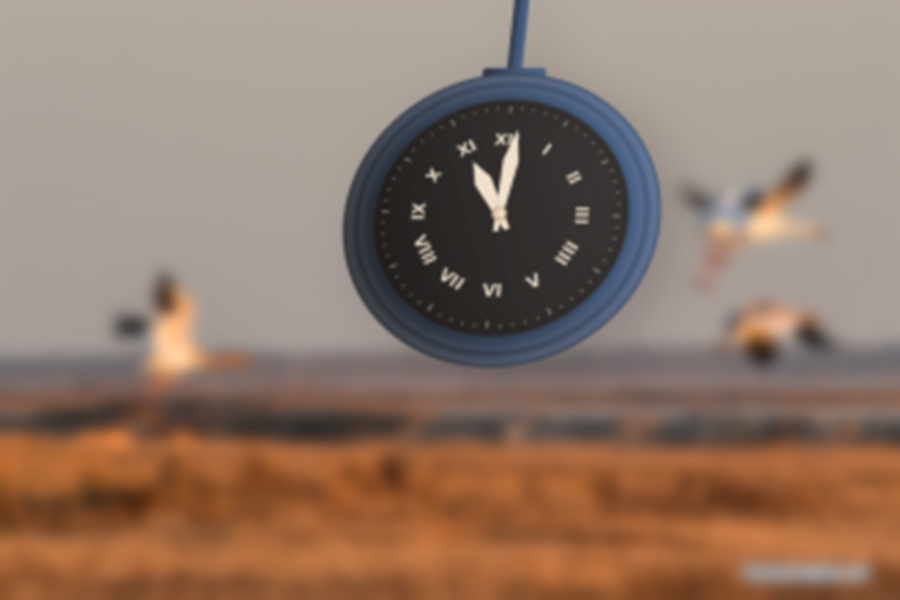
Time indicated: 11:01
